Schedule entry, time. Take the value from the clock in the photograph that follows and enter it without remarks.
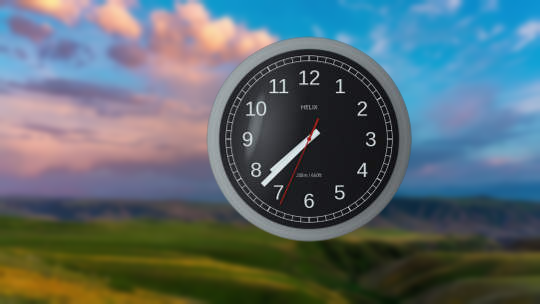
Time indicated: 7:37:34
